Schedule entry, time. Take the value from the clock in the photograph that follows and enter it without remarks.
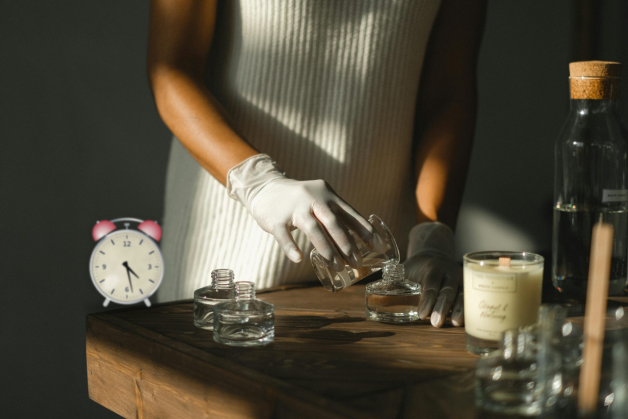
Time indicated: 4:28
